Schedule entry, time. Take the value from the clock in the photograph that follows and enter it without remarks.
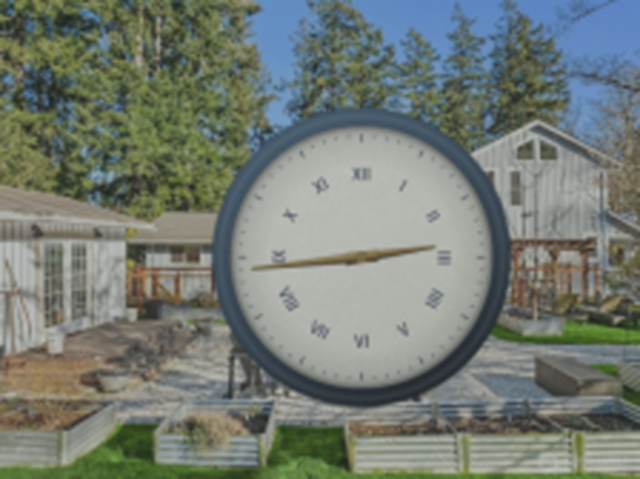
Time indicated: 2:44
